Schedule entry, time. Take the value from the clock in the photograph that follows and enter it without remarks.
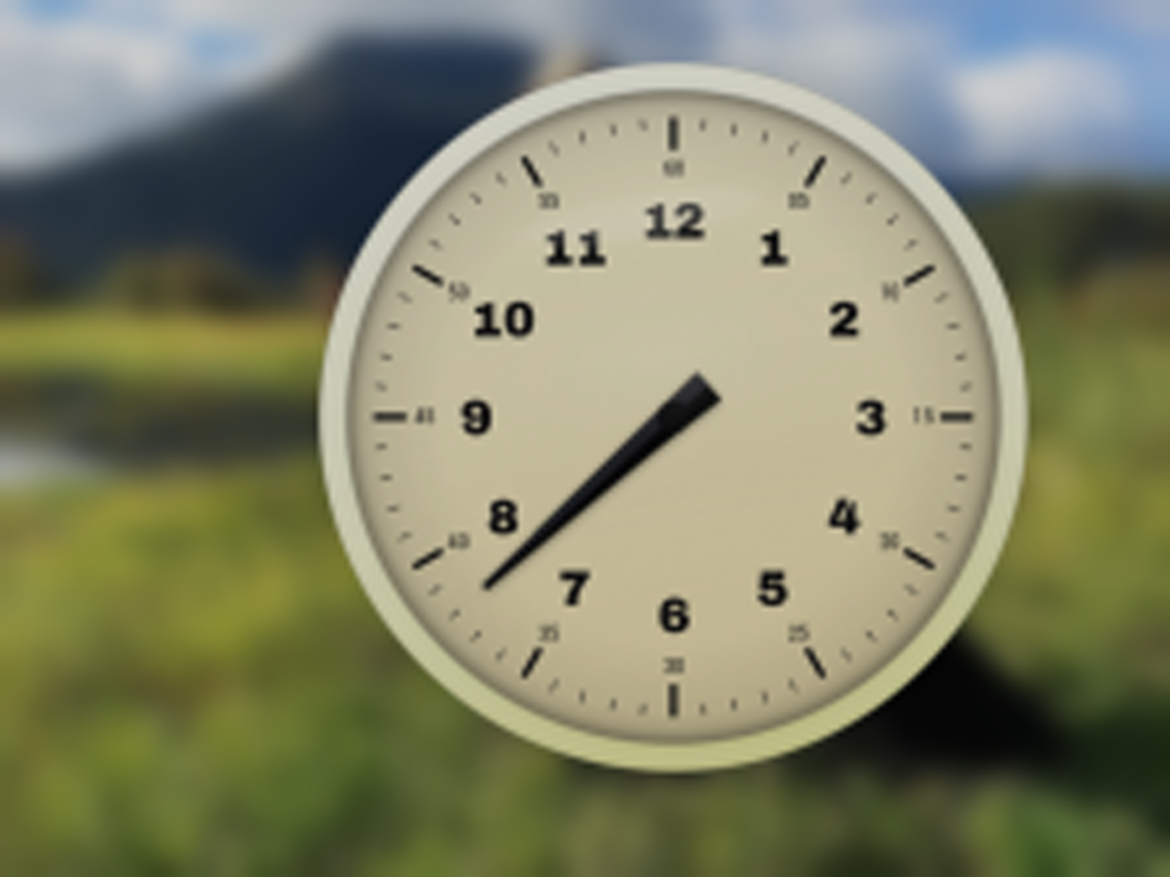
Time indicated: 7:38
